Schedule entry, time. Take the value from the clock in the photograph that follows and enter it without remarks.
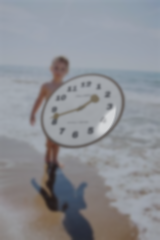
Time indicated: 1:42
